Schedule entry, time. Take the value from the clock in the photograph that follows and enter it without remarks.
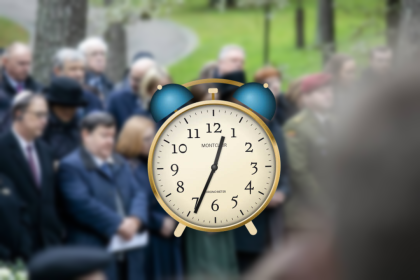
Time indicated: 12:34
